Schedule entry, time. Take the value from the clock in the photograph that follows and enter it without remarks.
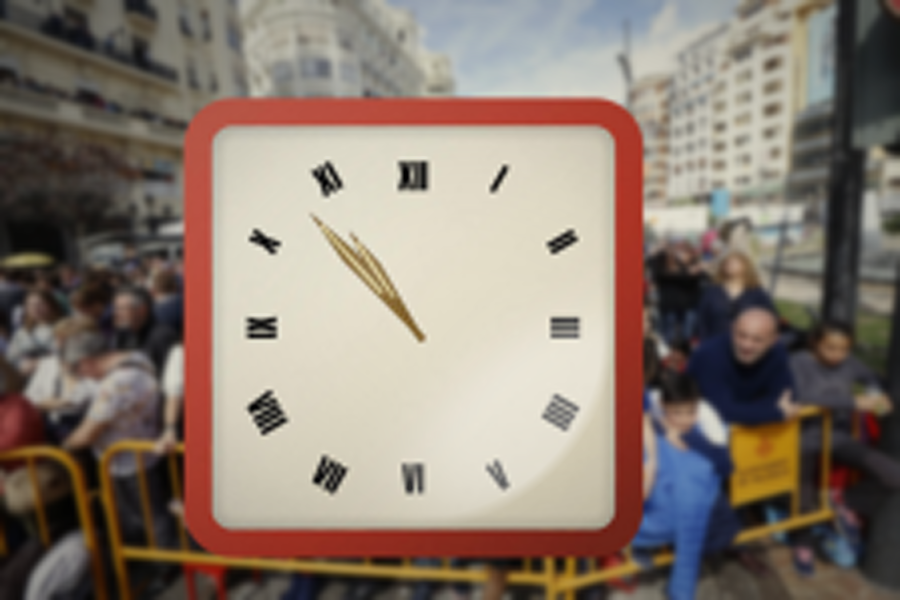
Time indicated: 10:53
